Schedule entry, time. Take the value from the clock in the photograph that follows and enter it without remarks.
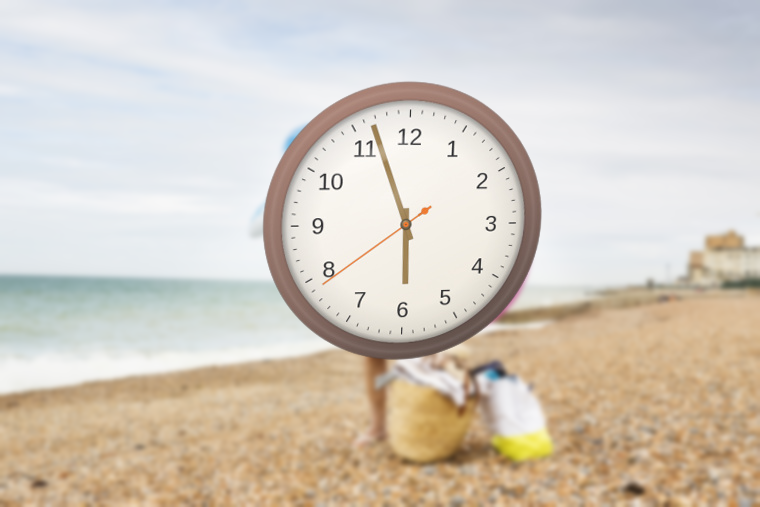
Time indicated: 5:56:39
